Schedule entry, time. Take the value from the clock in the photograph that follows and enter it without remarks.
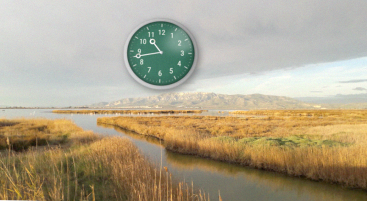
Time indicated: 10:43
